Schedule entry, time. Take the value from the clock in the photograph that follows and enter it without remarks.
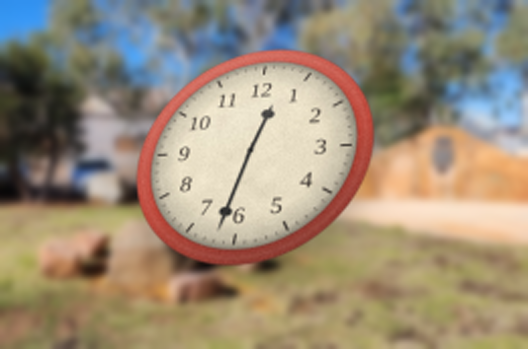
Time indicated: 12:32
